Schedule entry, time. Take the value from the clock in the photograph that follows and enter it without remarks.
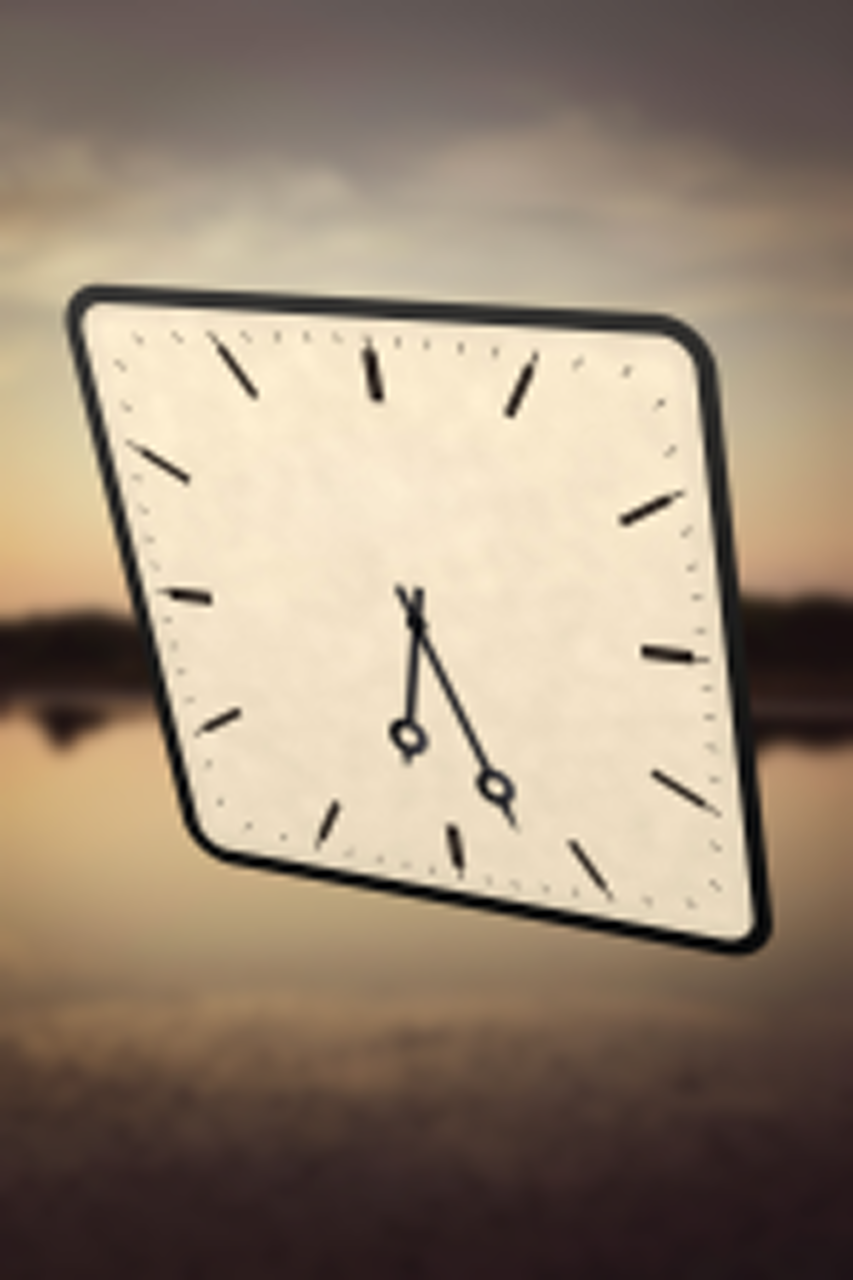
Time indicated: 6:27
